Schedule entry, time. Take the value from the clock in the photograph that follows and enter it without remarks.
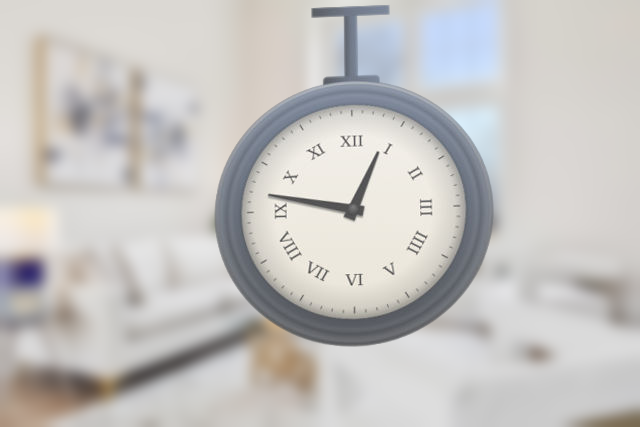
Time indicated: 12:47
